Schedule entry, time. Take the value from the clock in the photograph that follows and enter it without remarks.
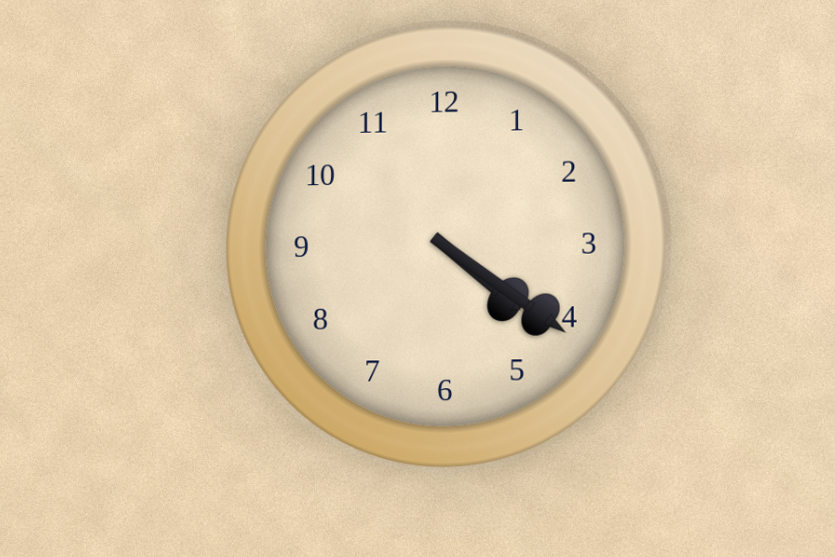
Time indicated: 4:21
